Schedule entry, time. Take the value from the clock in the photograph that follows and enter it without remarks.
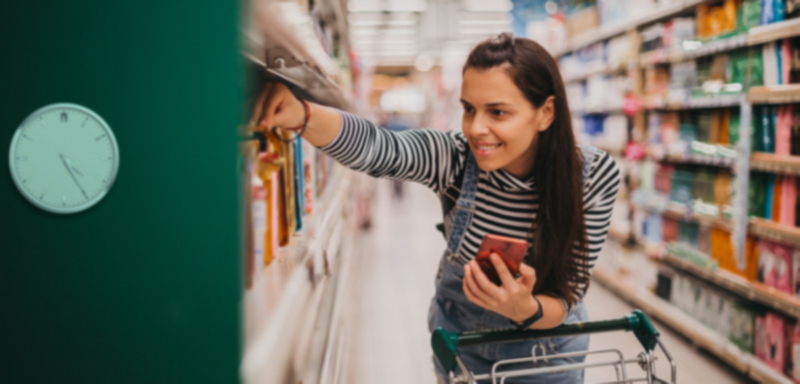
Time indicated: 4:25
